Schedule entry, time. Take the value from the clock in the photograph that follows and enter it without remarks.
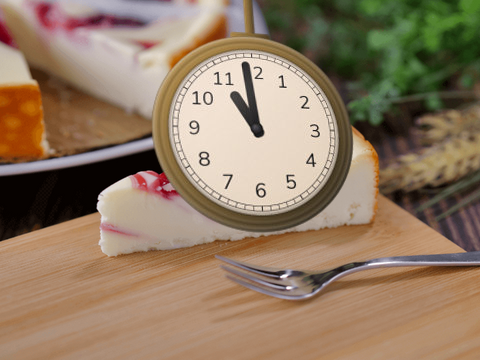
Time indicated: 10:59
